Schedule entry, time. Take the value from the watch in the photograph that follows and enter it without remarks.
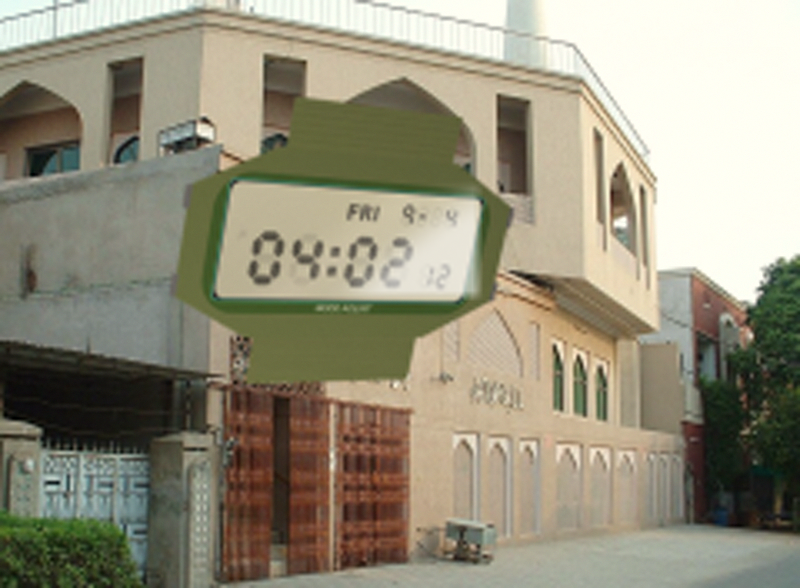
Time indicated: 4:02:12
